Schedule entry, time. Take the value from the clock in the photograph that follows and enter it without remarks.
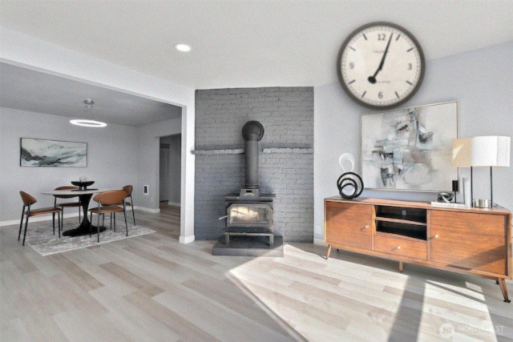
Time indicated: 7:03
